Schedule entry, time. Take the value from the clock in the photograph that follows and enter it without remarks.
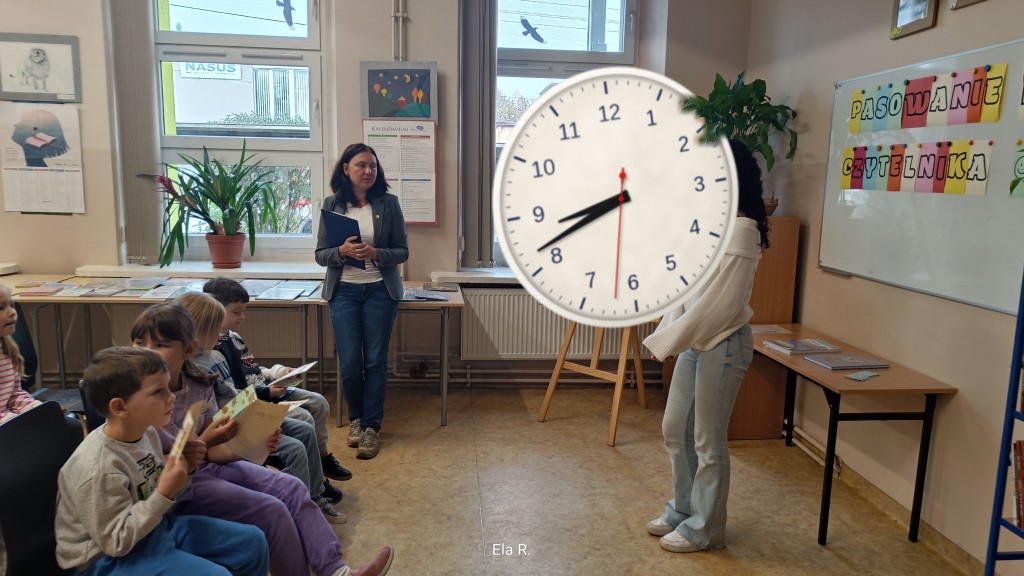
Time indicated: 8:41:32
